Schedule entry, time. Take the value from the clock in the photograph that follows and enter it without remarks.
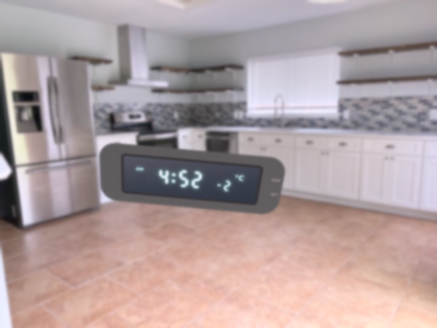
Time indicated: 4:52
